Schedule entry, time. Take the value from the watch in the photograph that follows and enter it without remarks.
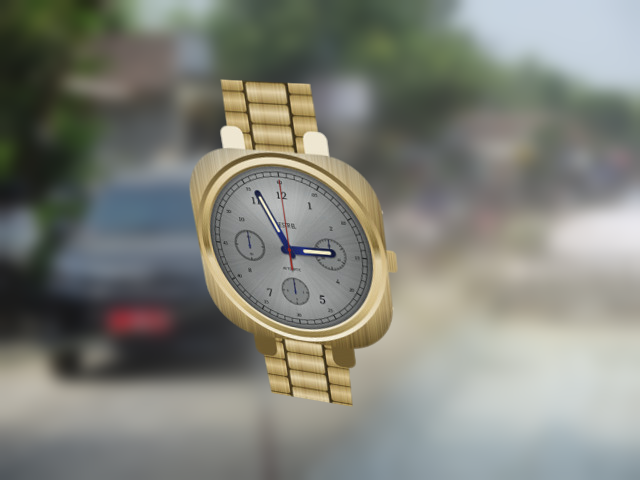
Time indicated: 2:56
